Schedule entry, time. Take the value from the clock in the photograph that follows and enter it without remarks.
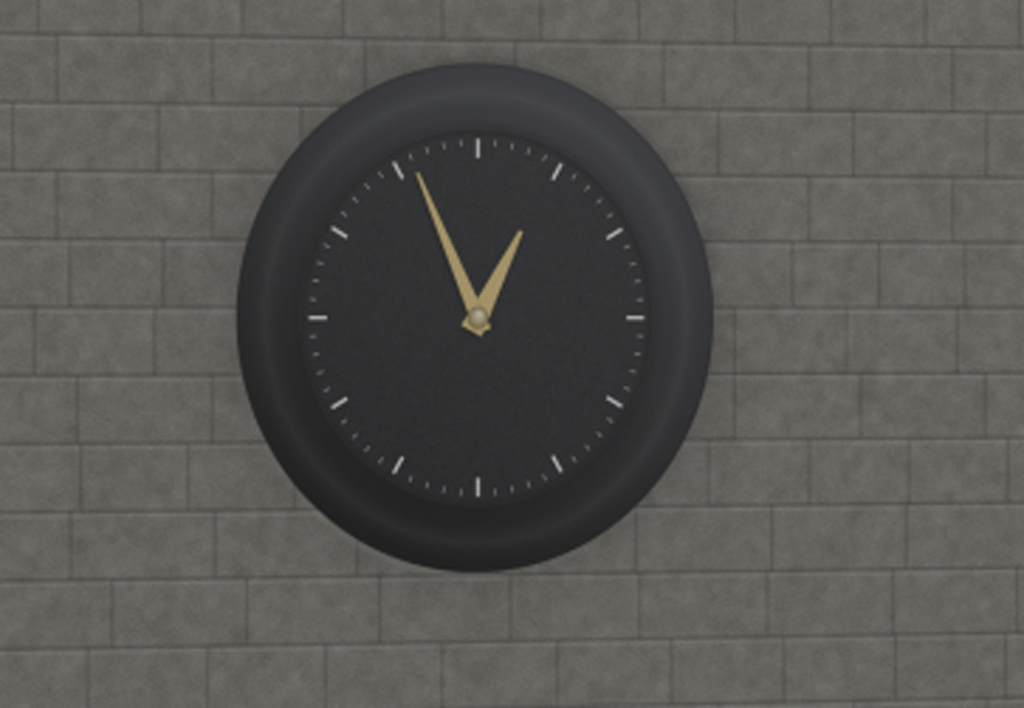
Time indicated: 12:56
